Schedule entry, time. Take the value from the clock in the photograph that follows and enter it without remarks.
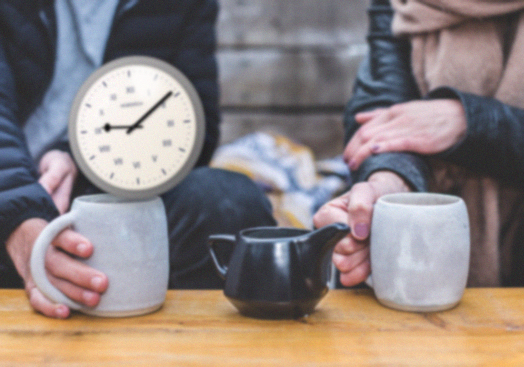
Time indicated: 9:09
